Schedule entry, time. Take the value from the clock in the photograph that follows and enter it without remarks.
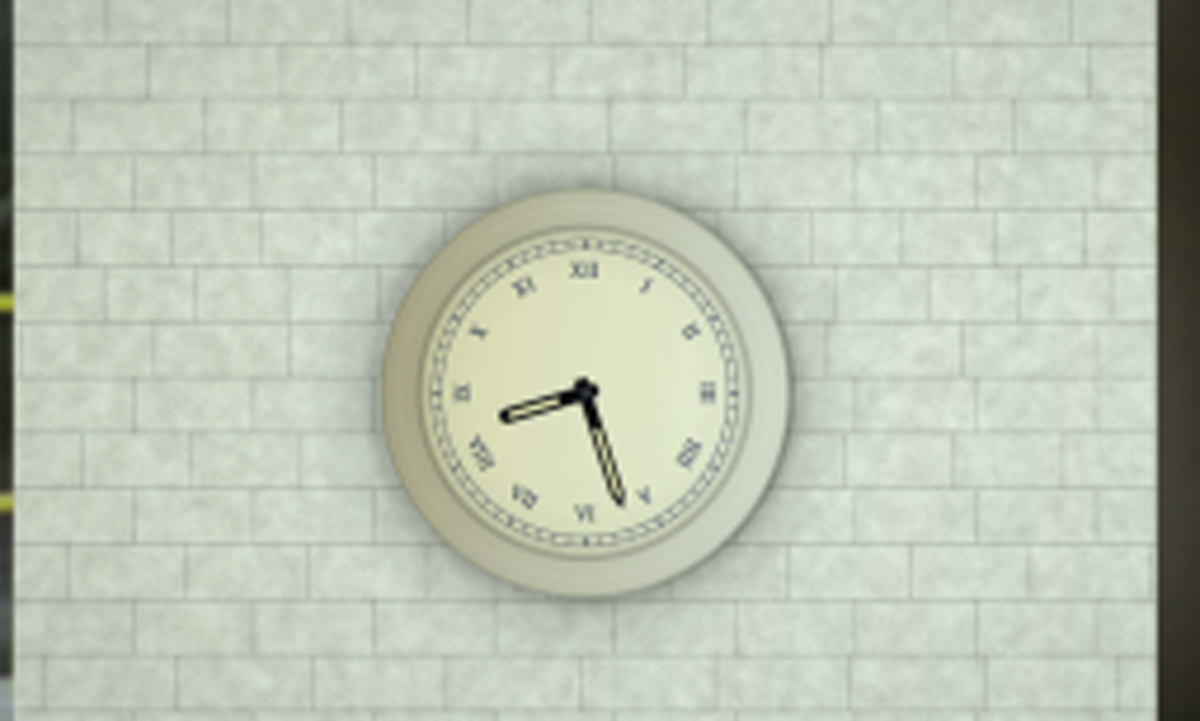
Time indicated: 8:27
